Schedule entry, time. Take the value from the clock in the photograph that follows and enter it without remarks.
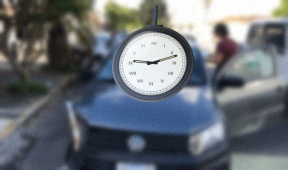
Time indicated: 9:12
